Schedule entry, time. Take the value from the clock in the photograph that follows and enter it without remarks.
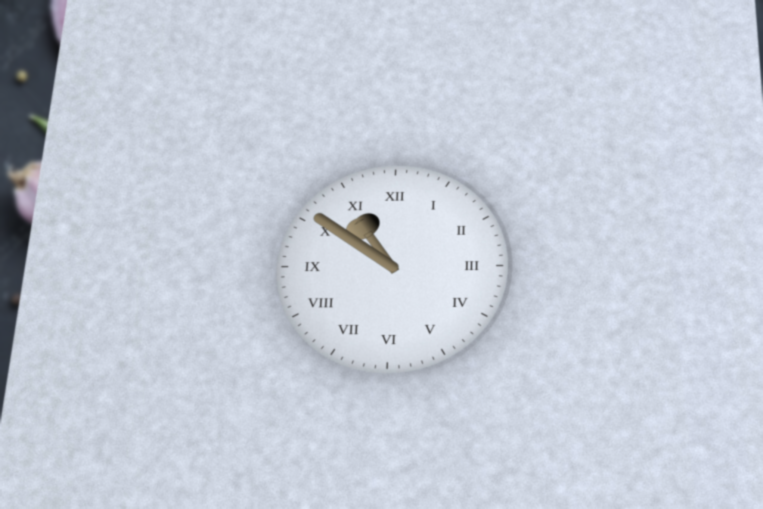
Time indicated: 10:51
